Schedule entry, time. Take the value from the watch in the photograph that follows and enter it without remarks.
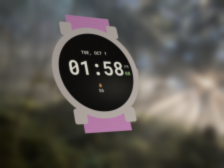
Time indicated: 1:58
